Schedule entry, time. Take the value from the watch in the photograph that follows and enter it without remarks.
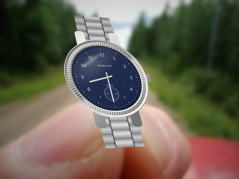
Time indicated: 8:30
